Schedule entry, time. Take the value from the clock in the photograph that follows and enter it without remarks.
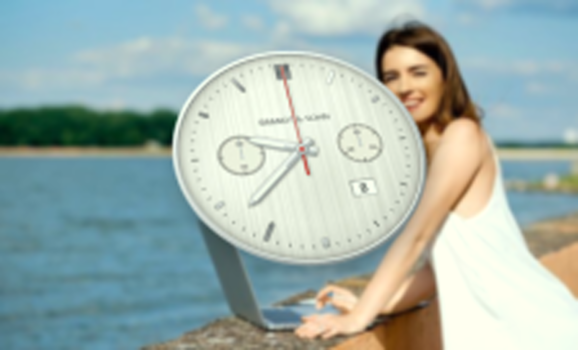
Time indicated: 9:38
